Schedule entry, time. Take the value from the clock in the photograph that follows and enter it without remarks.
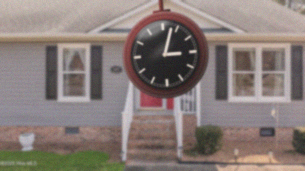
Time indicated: 3:03
